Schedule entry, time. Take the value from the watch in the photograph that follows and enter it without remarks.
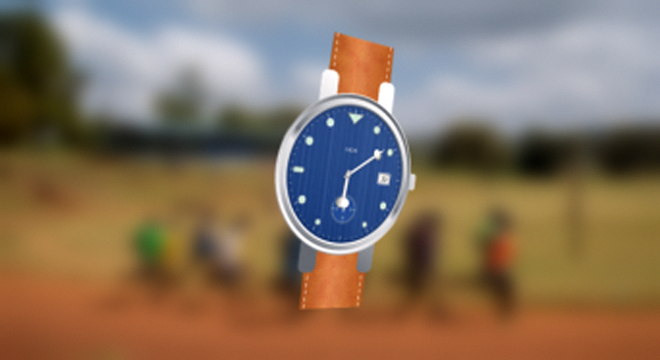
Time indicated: 6:09
